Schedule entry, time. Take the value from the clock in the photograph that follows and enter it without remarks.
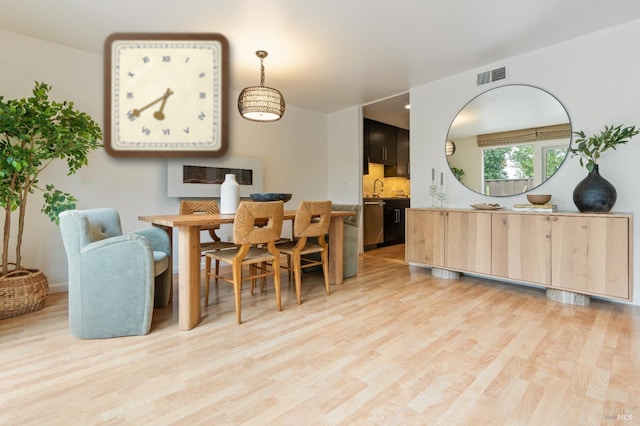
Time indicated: 6:40
